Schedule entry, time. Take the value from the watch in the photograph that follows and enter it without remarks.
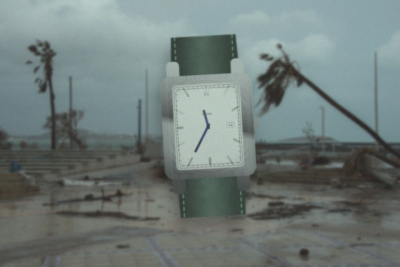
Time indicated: 11:35
